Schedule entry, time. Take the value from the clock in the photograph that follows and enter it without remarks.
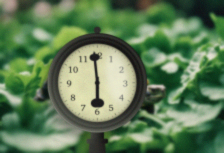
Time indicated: 5:59
